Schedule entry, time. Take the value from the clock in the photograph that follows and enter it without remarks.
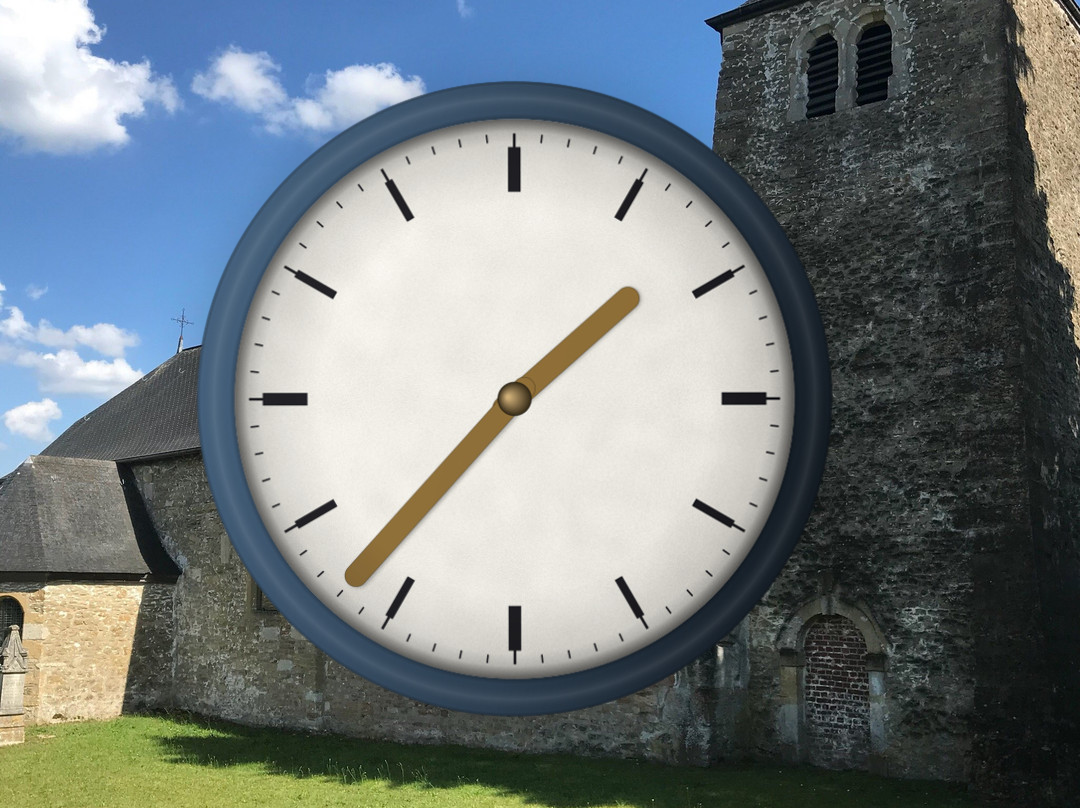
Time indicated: 1:37
